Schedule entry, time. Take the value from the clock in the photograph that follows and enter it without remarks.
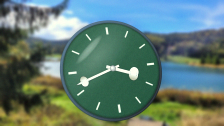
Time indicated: 3:42
